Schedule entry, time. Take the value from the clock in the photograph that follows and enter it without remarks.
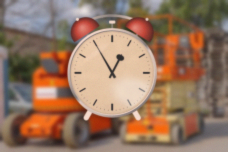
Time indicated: 12:55
